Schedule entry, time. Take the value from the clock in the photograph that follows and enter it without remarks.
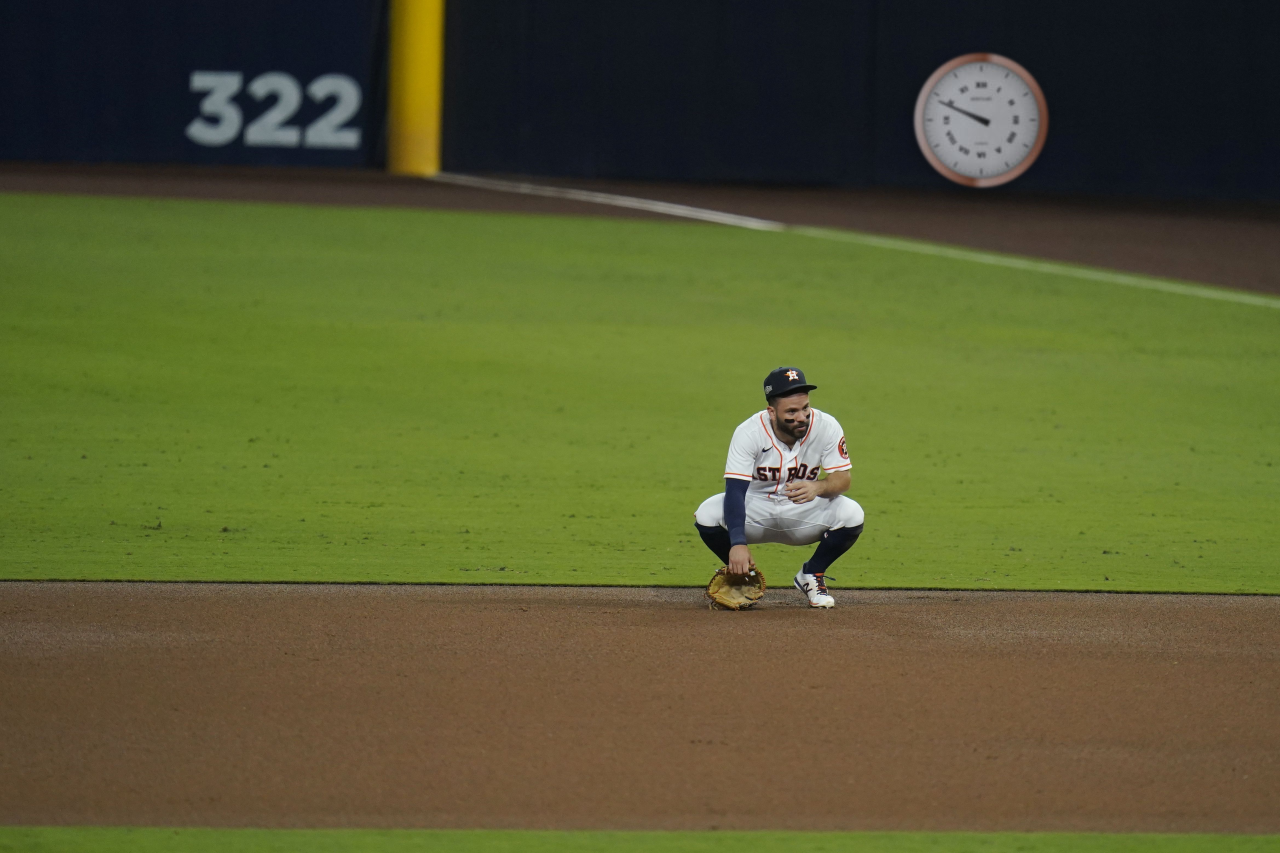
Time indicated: 9:49
